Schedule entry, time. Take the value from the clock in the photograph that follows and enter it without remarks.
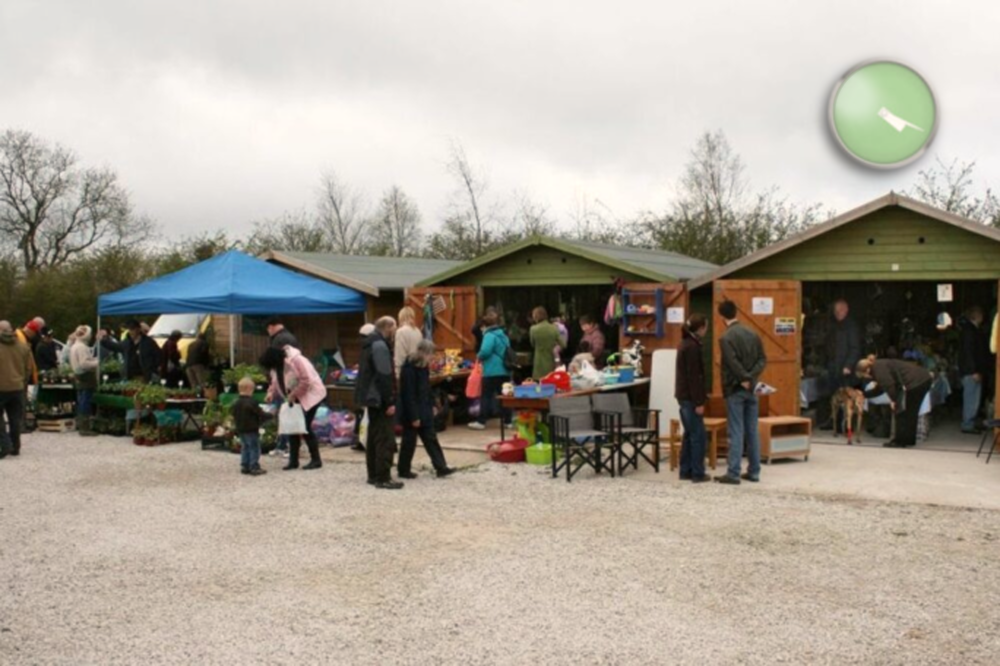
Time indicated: 4:19
